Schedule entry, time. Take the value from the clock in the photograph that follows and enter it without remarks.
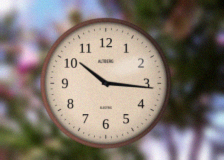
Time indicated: 10:16
